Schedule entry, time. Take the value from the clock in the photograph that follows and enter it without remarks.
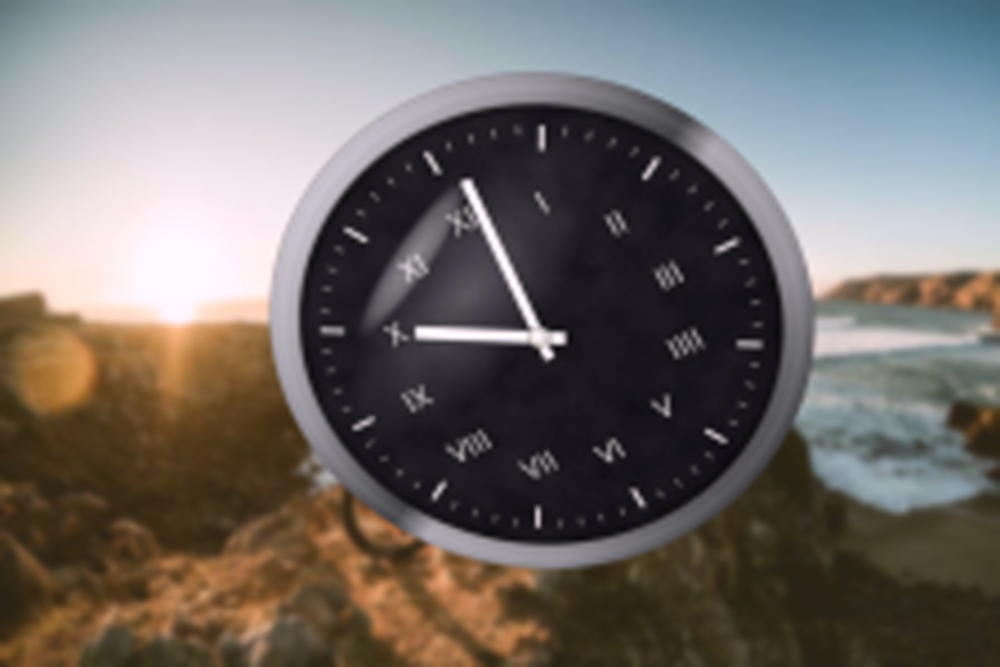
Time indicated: 10:01
